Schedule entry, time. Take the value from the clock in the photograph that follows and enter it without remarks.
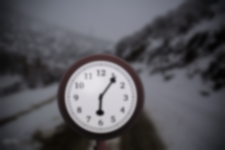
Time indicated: 6:06
